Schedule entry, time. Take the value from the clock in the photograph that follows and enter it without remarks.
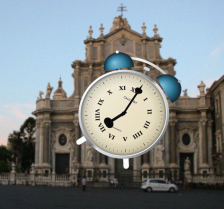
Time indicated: 7:01
